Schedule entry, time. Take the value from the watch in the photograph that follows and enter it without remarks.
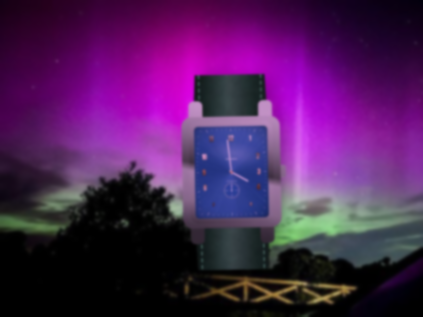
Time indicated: 3:59
